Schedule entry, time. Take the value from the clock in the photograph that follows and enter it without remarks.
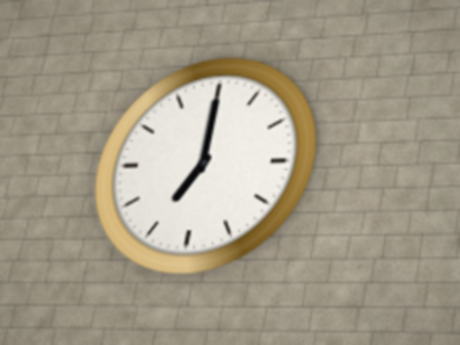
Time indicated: 7:00
